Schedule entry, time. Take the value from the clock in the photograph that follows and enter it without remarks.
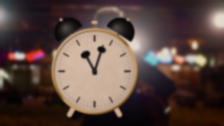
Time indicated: 11:03
